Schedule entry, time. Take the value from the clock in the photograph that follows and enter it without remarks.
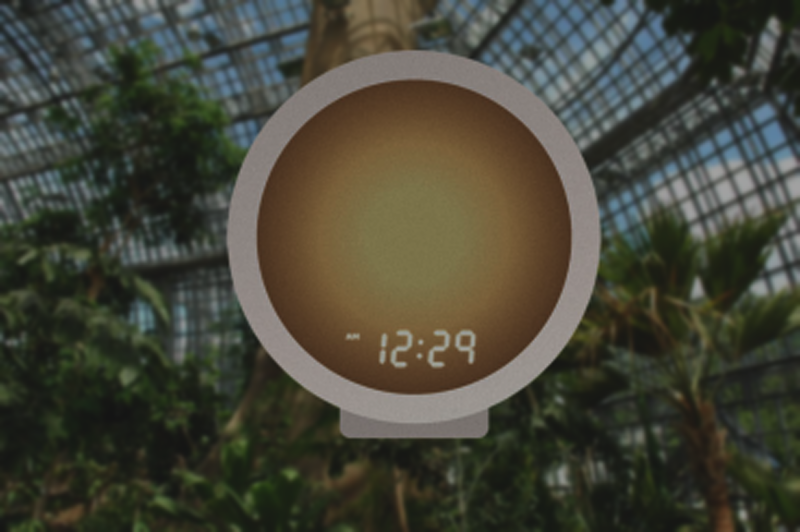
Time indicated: 12:29
